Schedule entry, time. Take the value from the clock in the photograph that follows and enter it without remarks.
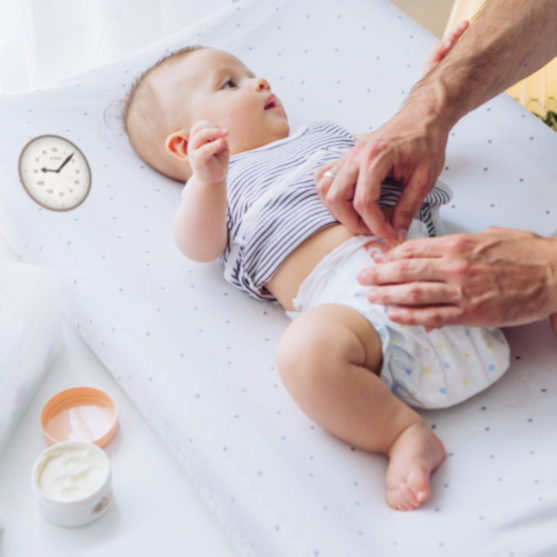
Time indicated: 9:08
